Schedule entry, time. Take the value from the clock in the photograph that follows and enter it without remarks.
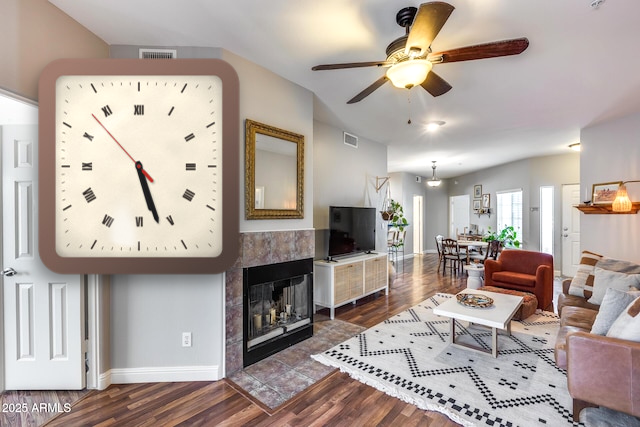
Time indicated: 5:26:53
